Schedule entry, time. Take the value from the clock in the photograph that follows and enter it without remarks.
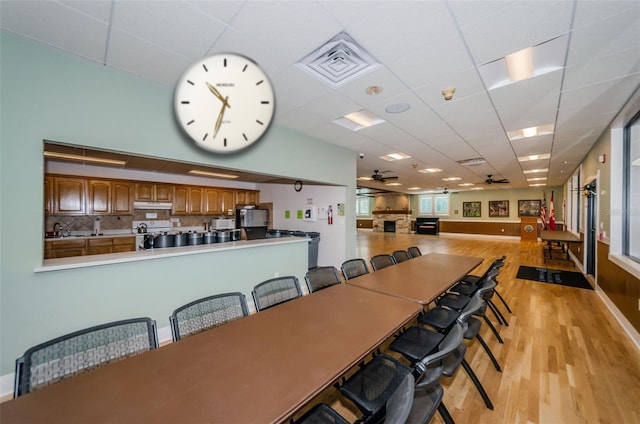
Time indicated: 10:33
